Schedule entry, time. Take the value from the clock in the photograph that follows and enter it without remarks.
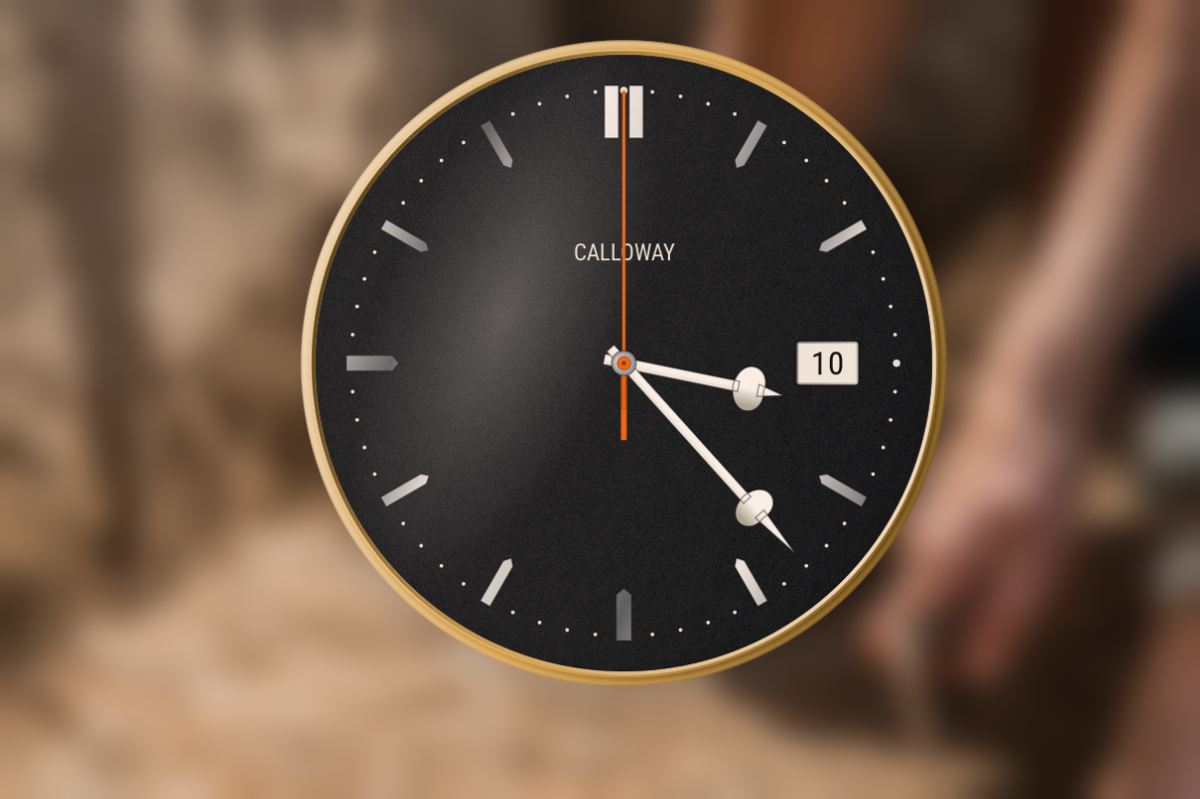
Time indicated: 3:23:00
